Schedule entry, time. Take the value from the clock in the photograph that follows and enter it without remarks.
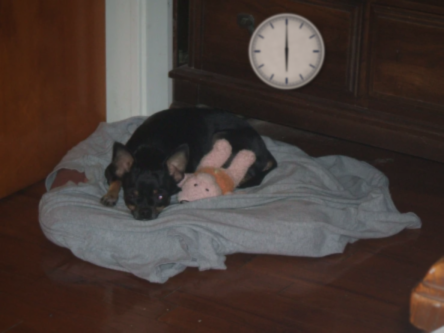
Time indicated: 6:00
